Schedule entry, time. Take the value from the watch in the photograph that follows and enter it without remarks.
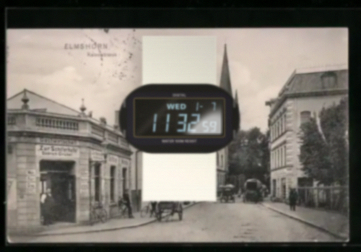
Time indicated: 11:32
